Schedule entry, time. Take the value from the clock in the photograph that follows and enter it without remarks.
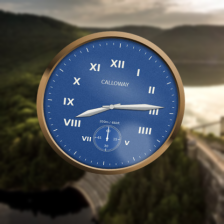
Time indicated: 8:14
